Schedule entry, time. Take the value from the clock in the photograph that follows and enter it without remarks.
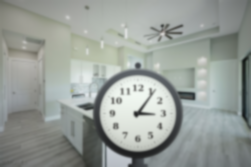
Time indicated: 3:06
